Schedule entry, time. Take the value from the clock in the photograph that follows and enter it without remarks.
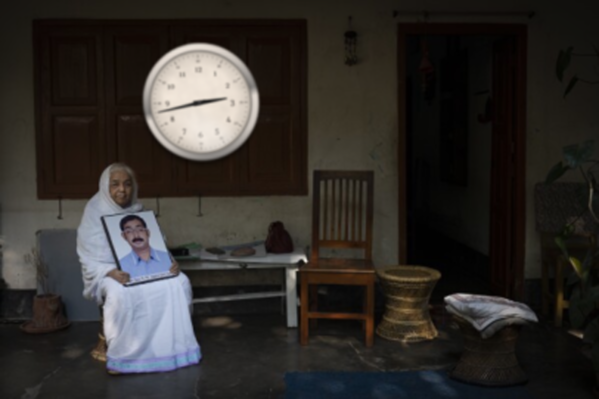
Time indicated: 2:43
